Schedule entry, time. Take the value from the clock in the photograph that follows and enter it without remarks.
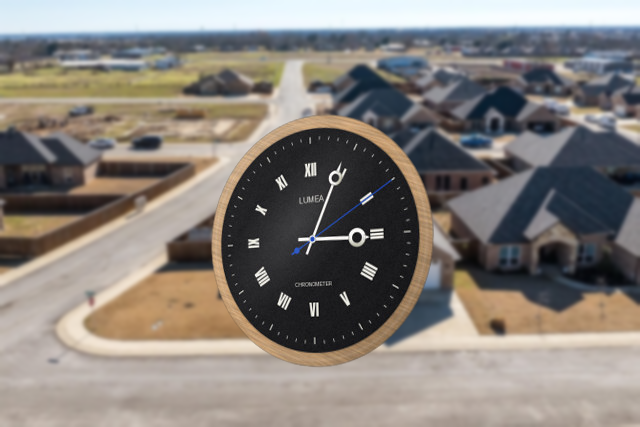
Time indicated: 3:04:10
